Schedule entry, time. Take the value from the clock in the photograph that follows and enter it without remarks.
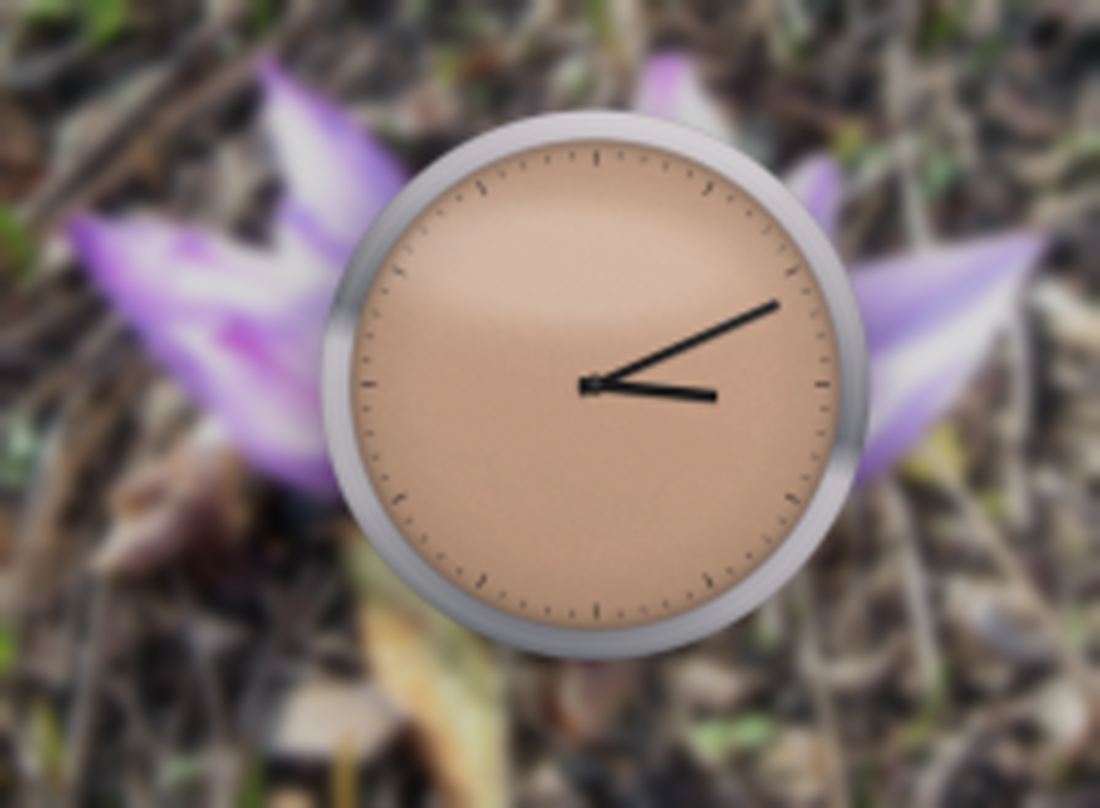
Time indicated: 3:11
